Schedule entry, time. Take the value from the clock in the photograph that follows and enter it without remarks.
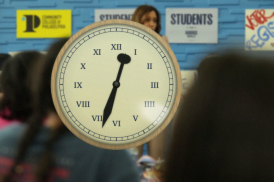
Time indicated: 12:33
